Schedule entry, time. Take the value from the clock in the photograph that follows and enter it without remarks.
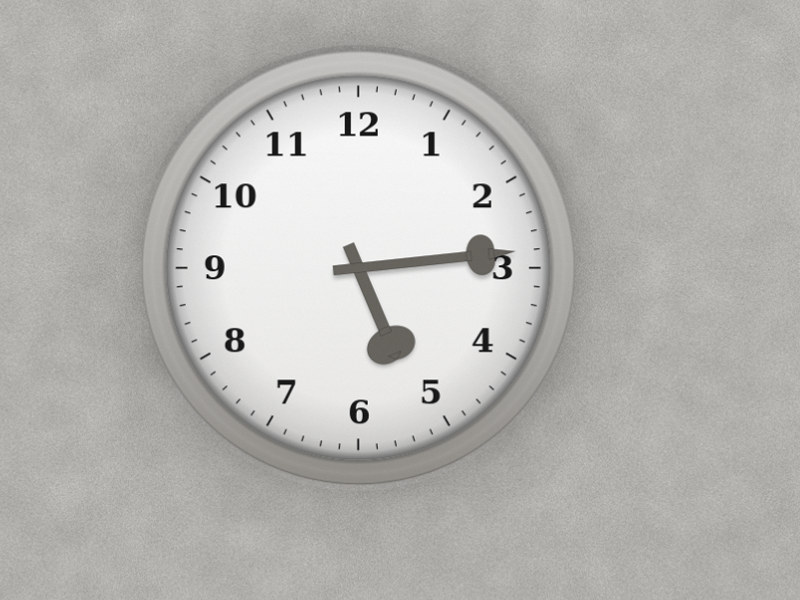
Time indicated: 5:14
